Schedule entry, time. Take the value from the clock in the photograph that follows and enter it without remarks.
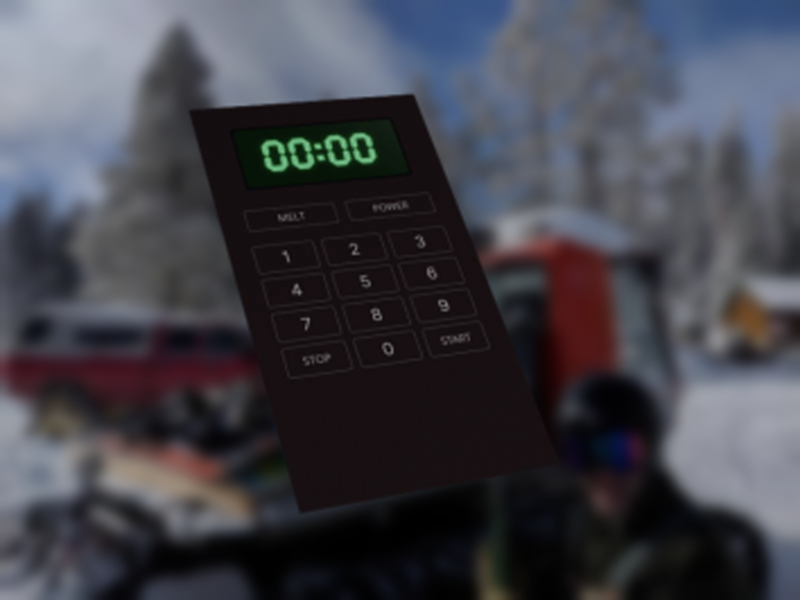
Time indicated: 0:00
